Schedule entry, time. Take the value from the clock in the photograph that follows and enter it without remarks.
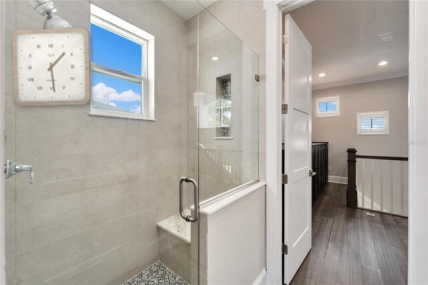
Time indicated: 1:29
